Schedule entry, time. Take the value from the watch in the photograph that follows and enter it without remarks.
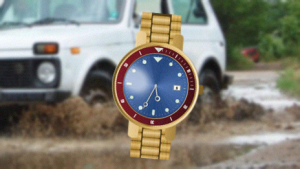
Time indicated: 5:34
